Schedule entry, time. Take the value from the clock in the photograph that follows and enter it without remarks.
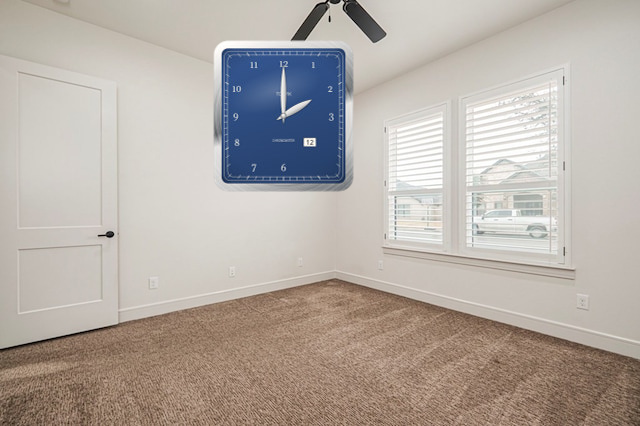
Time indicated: 2:00
